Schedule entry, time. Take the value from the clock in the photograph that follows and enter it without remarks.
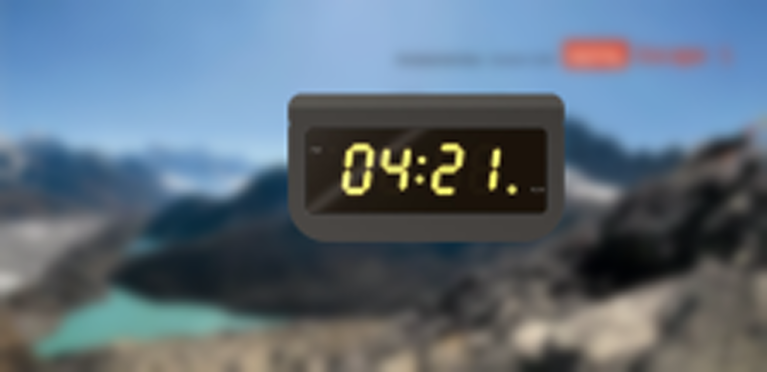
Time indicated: 4:21
